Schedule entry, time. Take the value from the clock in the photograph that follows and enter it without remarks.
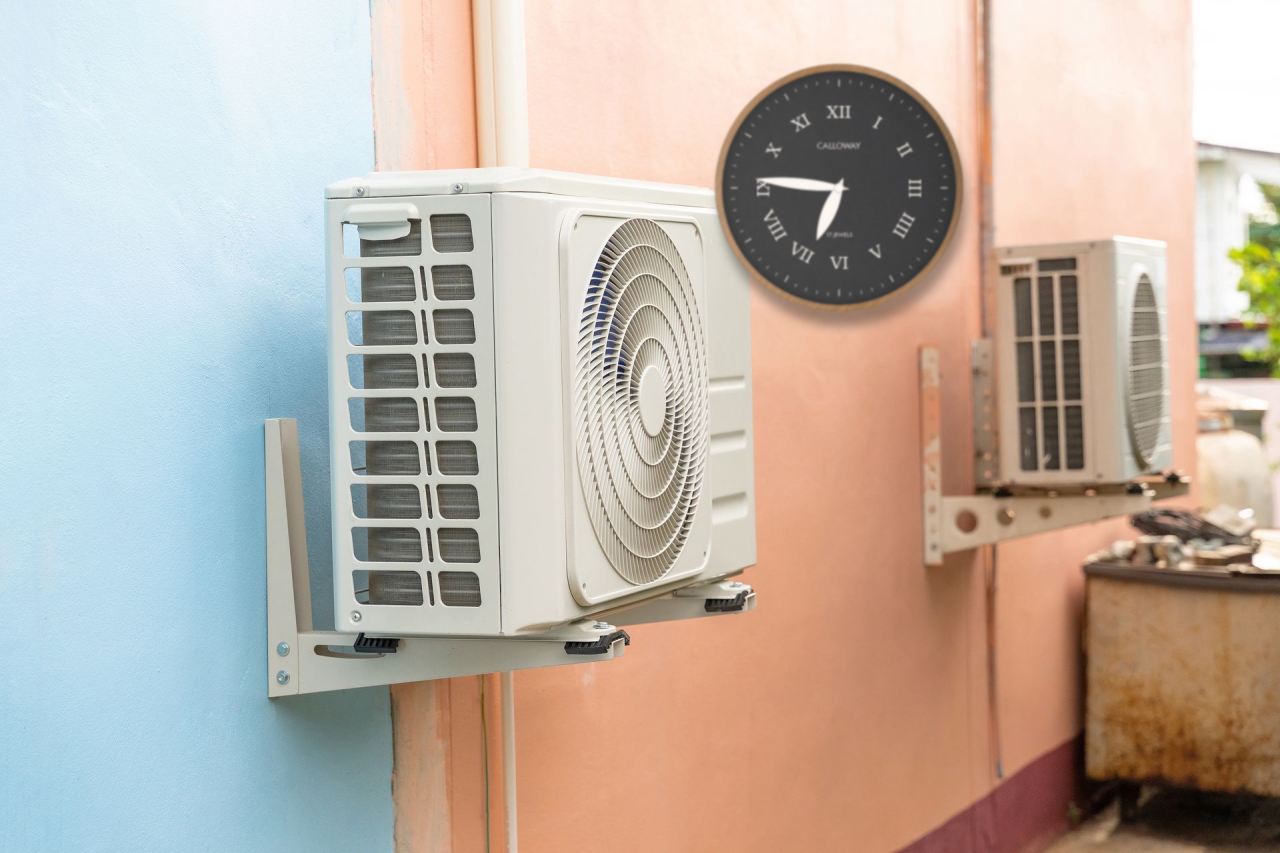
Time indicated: 6:46
